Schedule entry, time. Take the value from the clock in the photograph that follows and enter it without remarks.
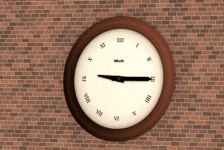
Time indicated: 9:15
